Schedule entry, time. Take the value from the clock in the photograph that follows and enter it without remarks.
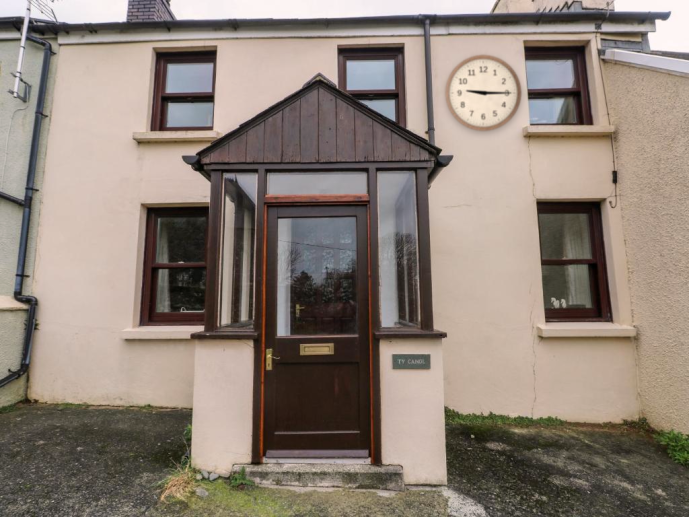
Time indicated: 9:15
